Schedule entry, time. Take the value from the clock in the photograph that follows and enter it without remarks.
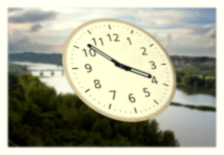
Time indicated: 3:52
